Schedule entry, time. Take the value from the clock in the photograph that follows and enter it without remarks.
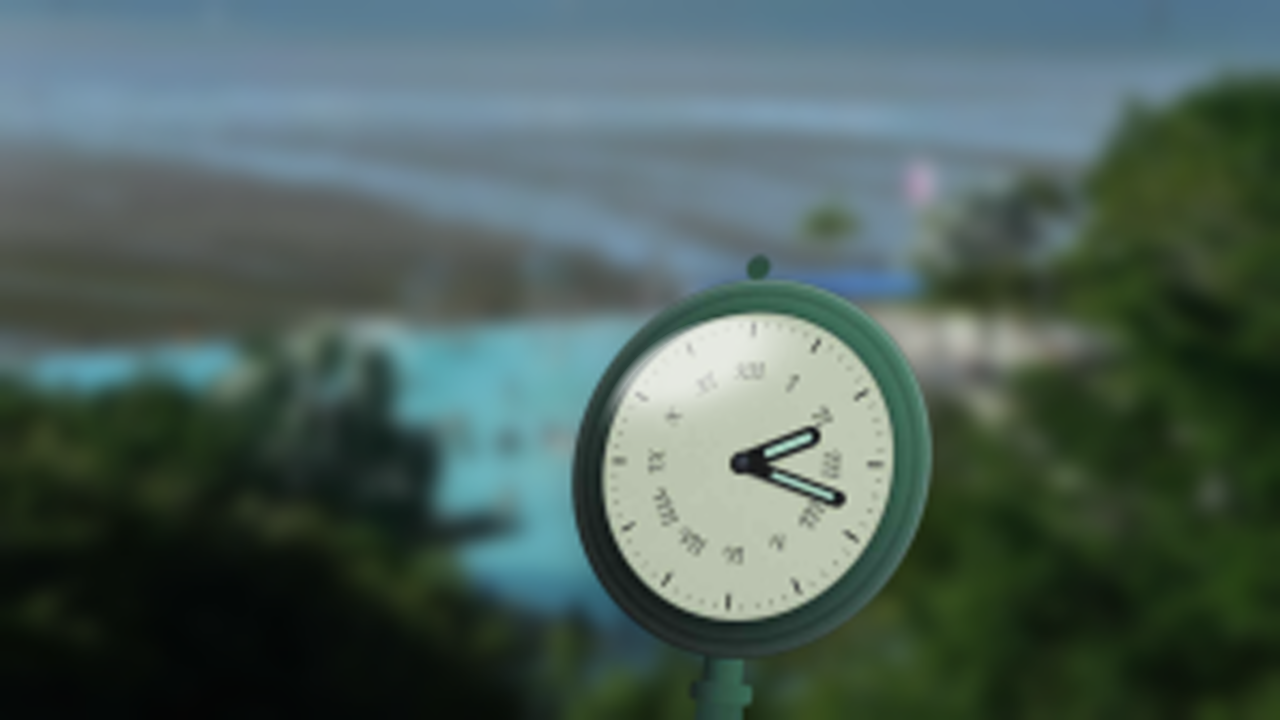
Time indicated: 2:18
